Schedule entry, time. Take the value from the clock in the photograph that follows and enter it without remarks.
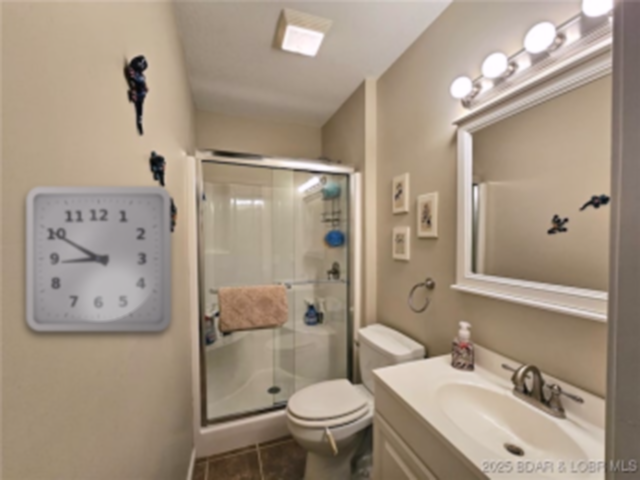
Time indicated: 8:50
